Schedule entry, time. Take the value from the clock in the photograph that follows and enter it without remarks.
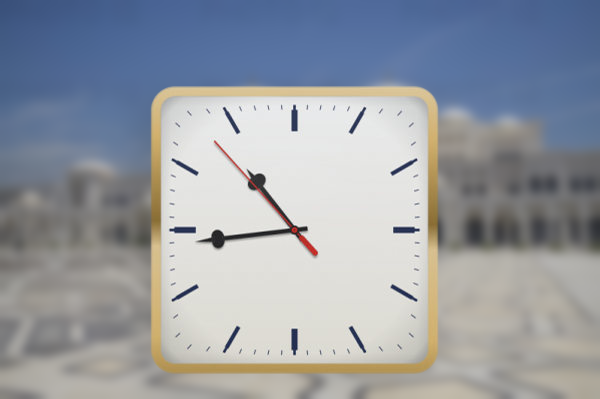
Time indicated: 10:43:53
